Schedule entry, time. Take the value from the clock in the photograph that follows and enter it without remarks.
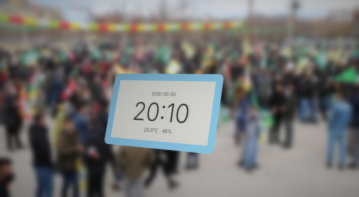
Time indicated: 20:10
